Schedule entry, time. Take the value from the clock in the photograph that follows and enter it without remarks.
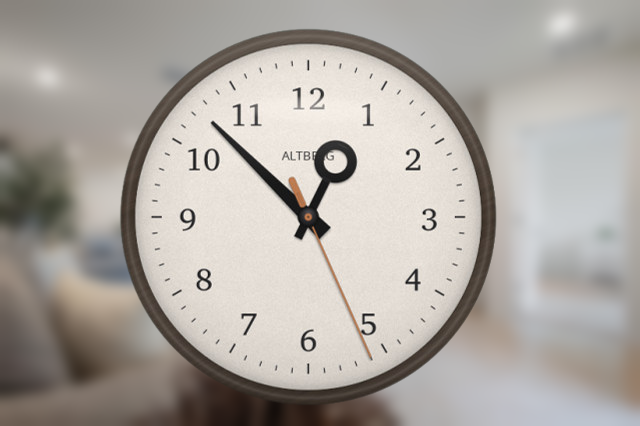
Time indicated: 12:52:26
